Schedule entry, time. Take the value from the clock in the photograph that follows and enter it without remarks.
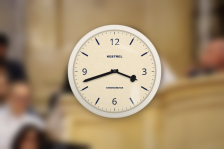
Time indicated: 3:42
